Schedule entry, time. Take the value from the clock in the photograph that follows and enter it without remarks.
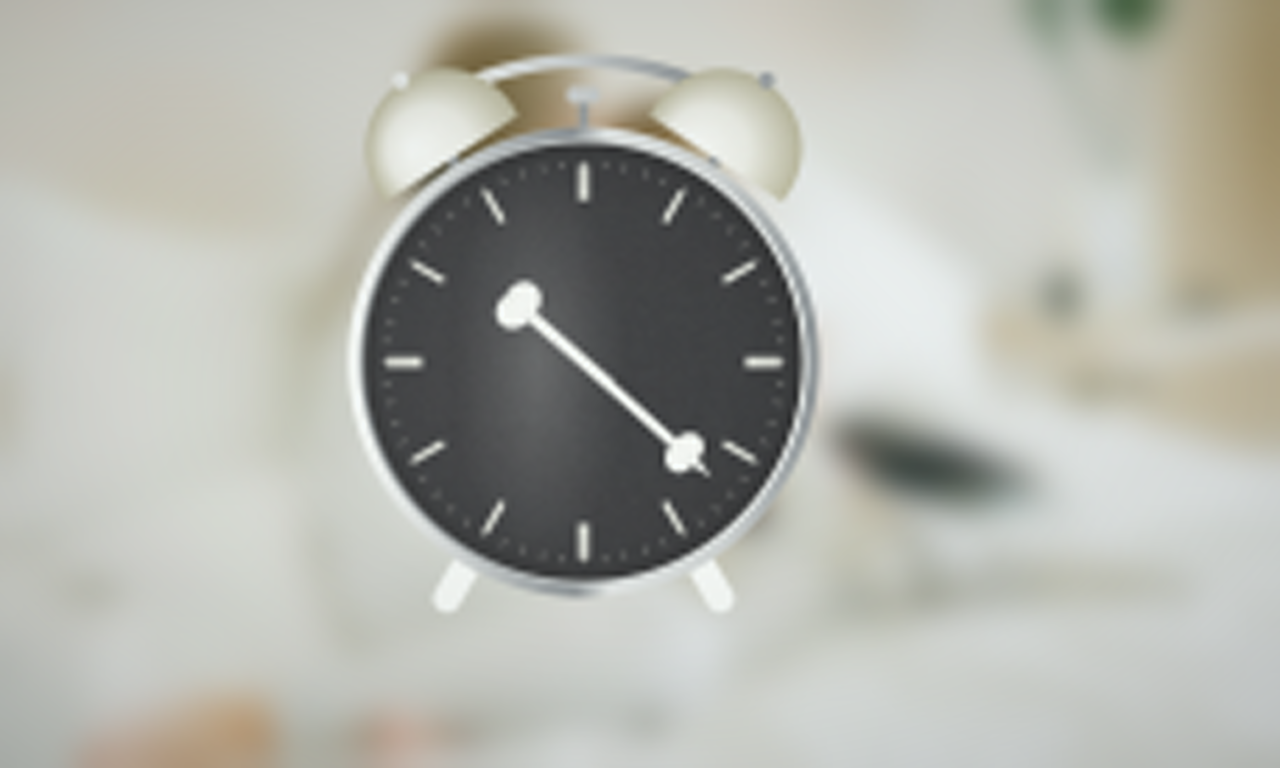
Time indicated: 10:22
